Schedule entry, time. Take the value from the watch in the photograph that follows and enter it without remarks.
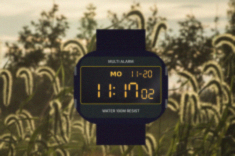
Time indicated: 11:17:02
